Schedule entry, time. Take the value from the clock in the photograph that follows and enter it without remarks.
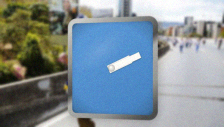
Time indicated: 2:11
